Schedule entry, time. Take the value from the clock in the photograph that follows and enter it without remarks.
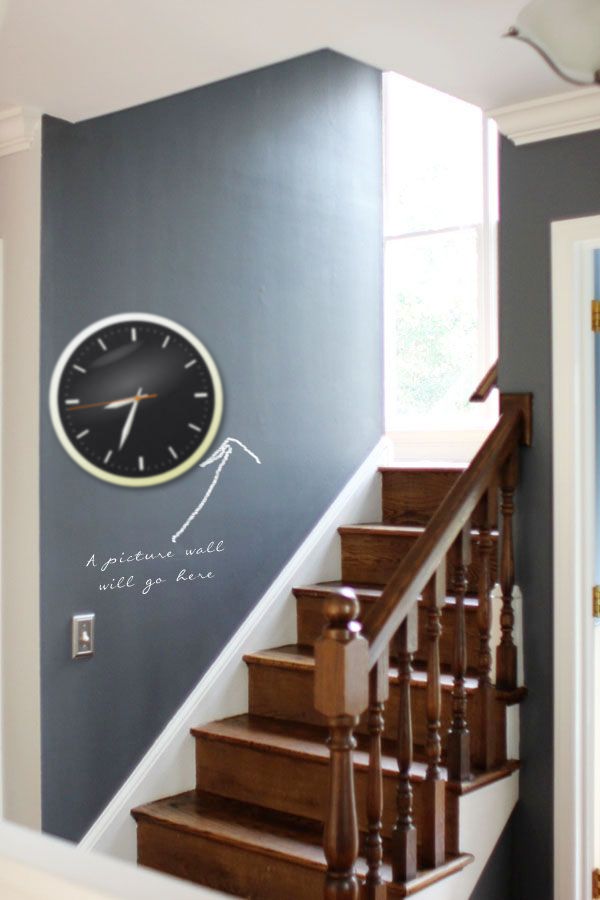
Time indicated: 8:33:44
